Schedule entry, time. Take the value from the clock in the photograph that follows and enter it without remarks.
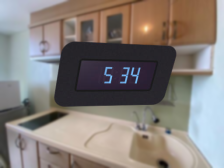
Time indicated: 5:34
